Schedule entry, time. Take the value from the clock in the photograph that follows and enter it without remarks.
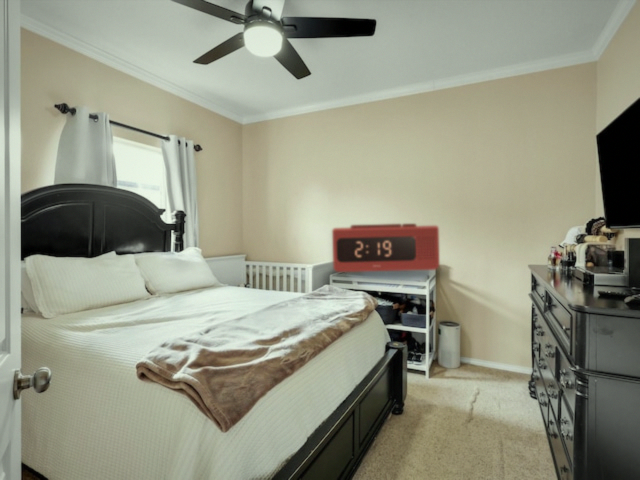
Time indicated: 2:19
